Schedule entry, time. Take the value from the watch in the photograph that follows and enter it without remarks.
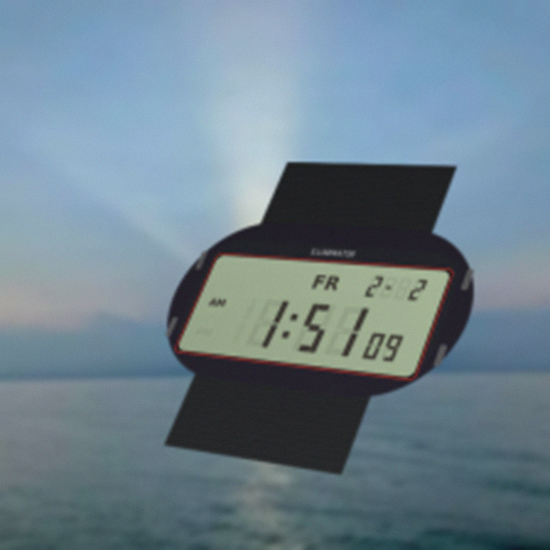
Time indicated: 1:51:09
